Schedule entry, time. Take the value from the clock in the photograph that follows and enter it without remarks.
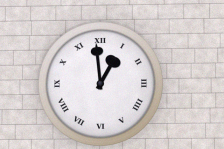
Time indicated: 12:59
